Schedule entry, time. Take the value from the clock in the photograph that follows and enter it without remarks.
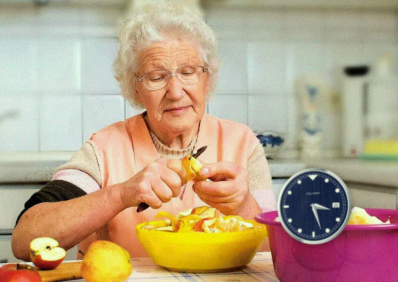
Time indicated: 3:27
